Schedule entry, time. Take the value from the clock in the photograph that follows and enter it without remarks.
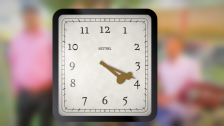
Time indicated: 4:19
